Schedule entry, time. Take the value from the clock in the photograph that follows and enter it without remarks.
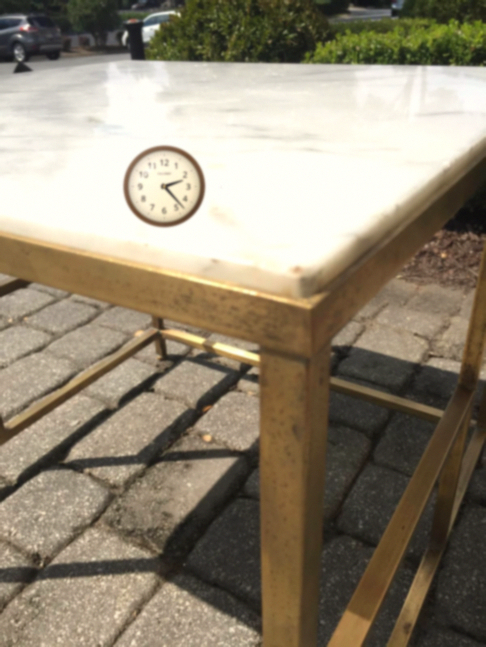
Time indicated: 2:23
